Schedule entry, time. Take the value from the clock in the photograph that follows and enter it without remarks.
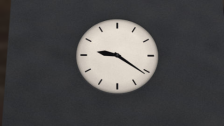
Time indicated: 9:21
